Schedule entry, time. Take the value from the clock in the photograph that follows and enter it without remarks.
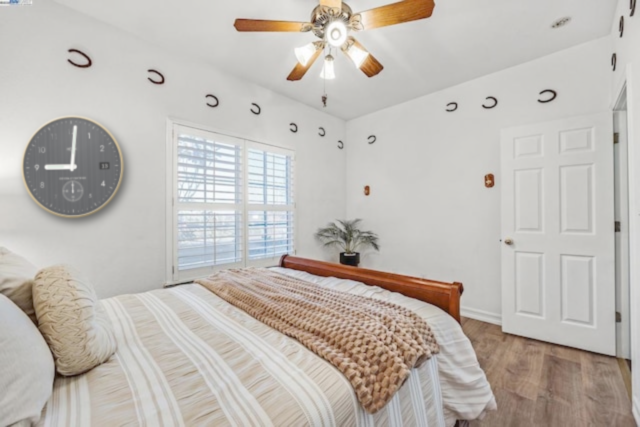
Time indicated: 9:01
